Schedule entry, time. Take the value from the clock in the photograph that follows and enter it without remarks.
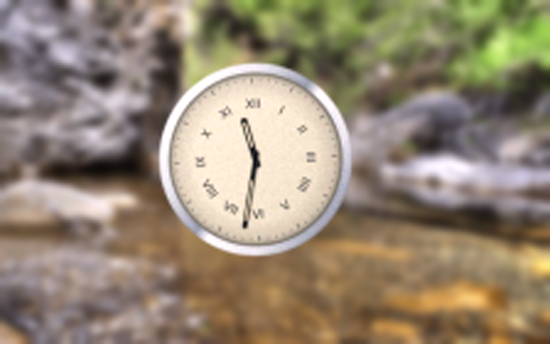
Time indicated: 11:32
